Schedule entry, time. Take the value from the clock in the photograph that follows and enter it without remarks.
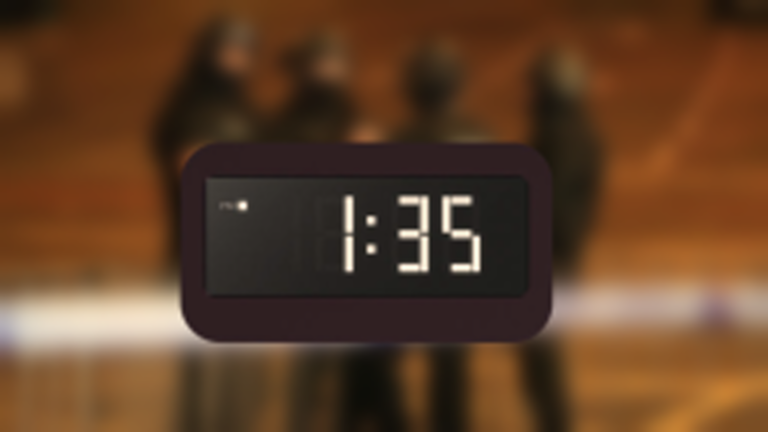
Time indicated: 1:35
